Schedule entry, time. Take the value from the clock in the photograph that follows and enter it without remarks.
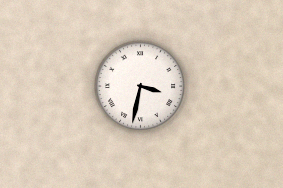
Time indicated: 3:32
